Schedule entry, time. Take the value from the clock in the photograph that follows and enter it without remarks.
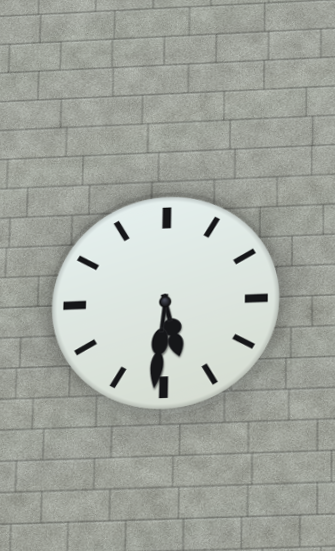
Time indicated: 5:31
